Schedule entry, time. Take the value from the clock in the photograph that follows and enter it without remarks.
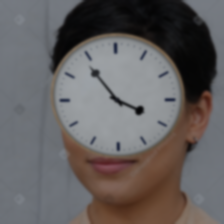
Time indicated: 3:54
